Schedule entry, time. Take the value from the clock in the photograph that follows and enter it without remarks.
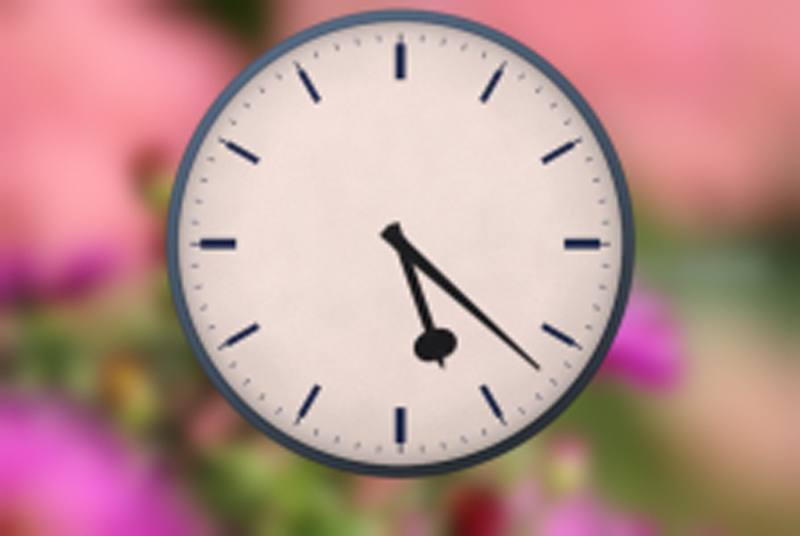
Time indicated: 5:22
